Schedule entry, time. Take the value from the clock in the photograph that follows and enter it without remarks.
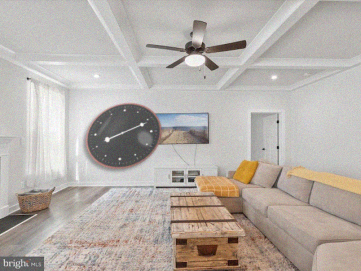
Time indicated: 8:11
